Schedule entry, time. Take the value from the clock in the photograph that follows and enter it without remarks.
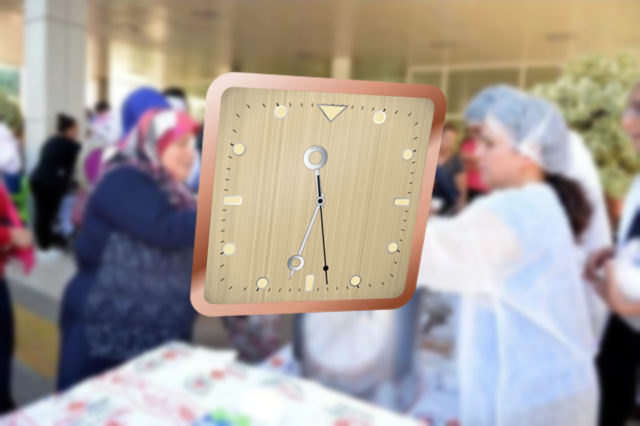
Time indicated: 11:32:28
